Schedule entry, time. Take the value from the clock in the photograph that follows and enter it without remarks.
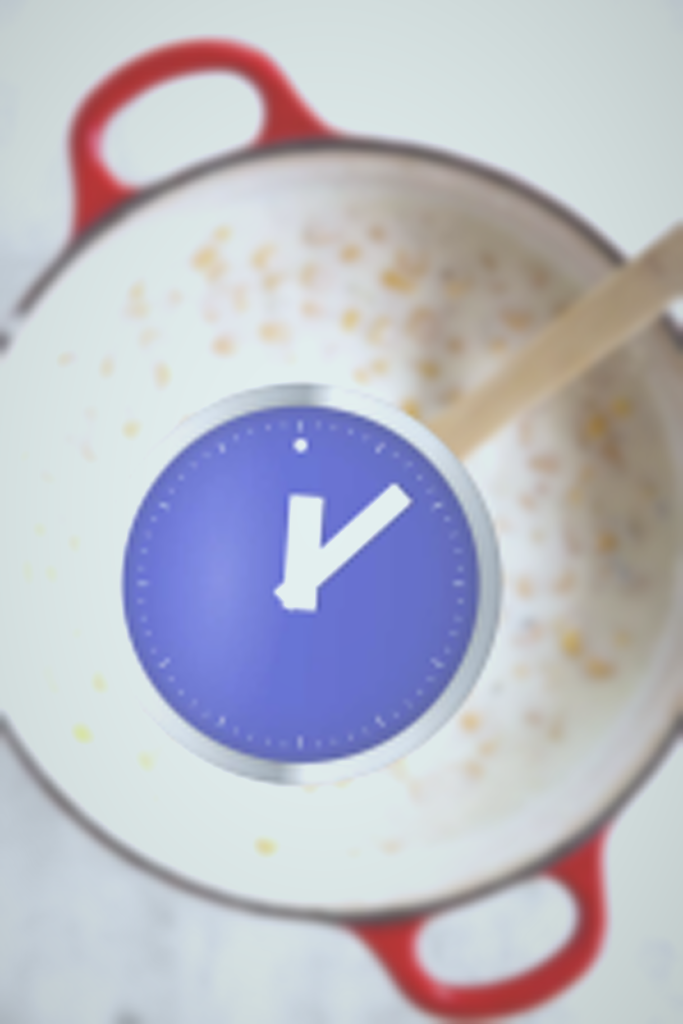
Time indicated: 12:08
